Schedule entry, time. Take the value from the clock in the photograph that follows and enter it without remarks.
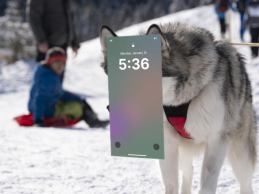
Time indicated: 5:36
